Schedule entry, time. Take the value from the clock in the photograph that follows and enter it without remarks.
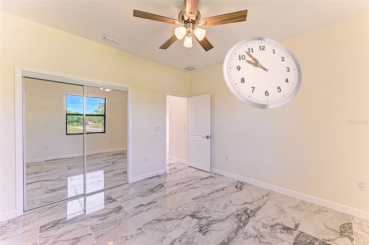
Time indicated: 9:53
